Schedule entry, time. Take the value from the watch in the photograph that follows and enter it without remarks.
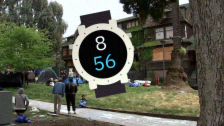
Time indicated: 8:56
